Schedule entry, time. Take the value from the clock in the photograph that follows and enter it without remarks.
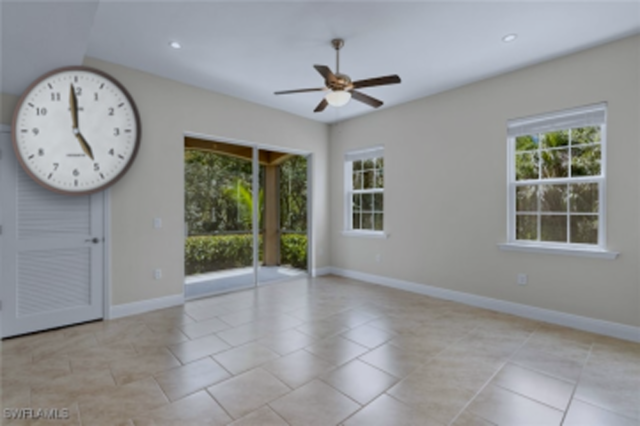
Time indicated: 4:59
